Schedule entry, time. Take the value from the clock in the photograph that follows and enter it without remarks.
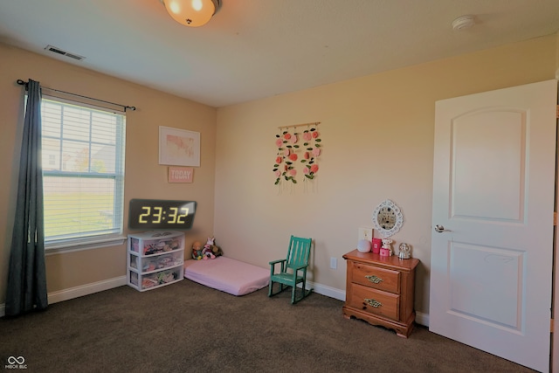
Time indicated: 23:32
